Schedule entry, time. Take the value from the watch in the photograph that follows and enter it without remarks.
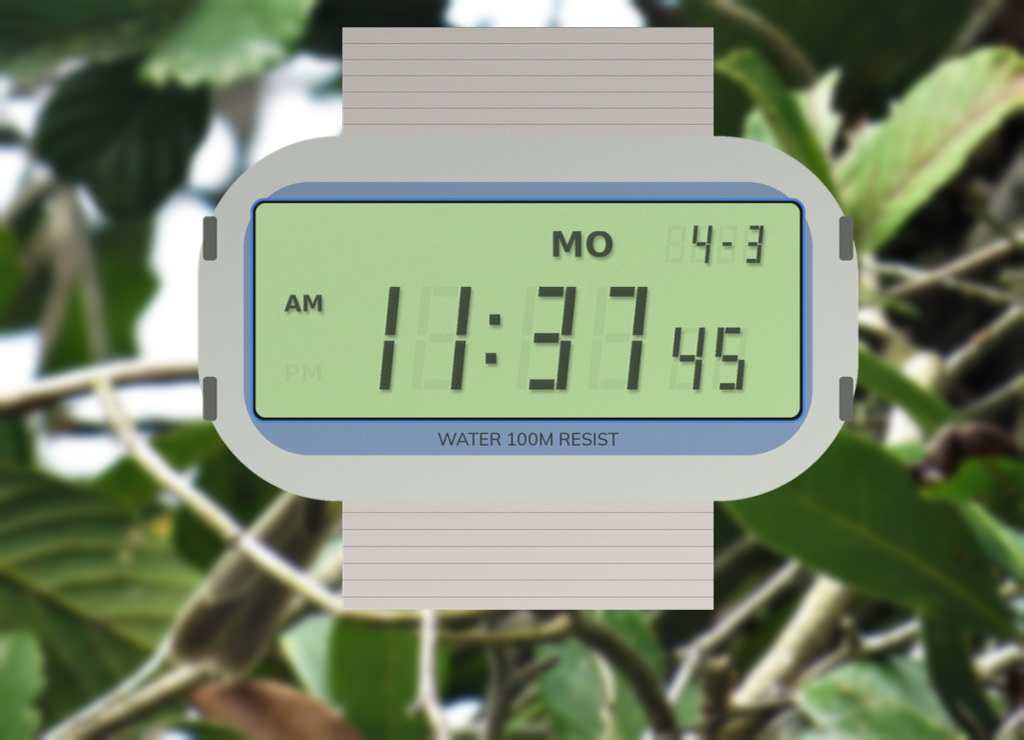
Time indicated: 11:37:45
